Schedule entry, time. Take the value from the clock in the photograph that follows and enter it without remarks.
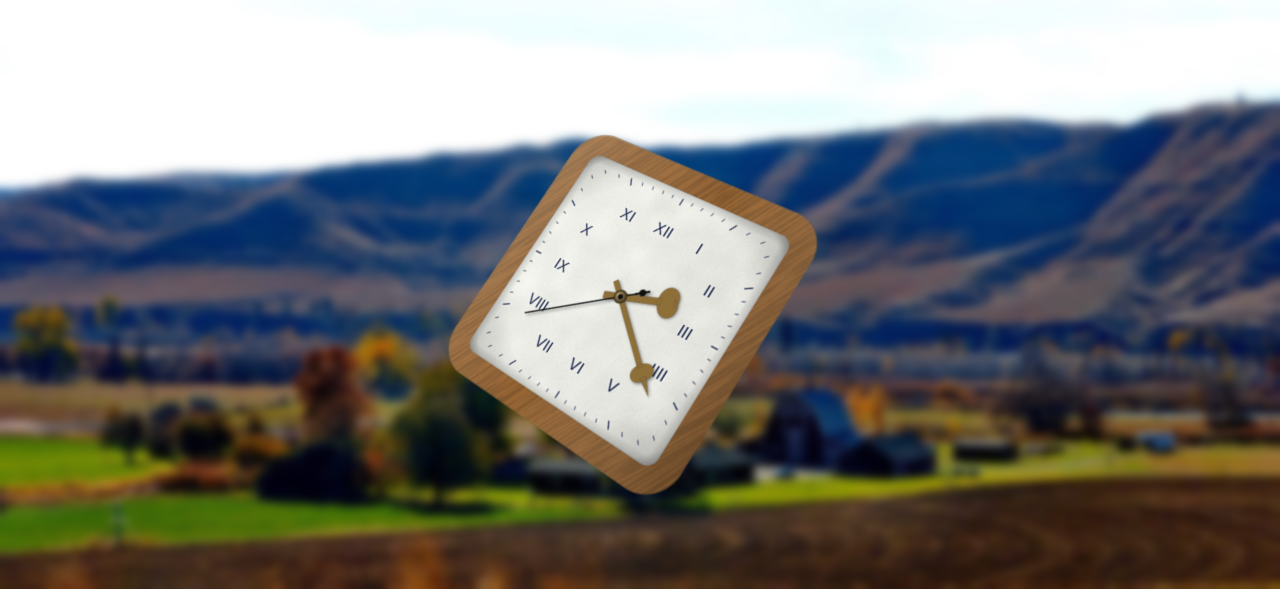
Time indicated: 2:21:39
